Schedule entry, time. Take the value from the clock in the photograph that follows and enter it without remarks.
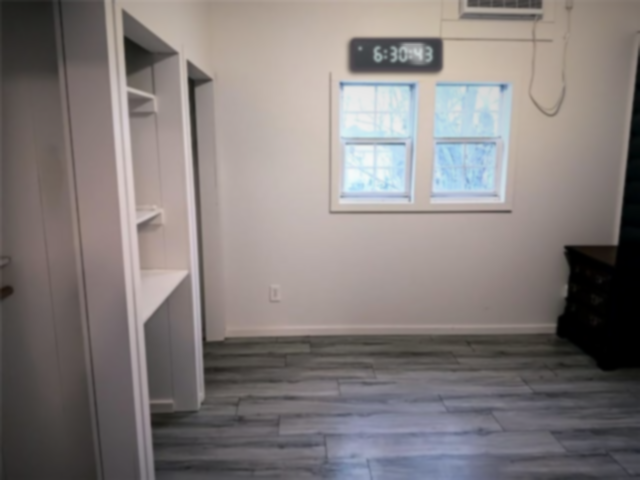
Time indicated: 6:30:43
